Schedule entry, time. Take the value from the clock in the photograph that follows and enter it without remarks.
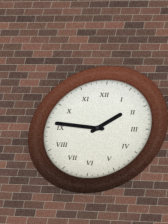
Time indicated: 1:46
